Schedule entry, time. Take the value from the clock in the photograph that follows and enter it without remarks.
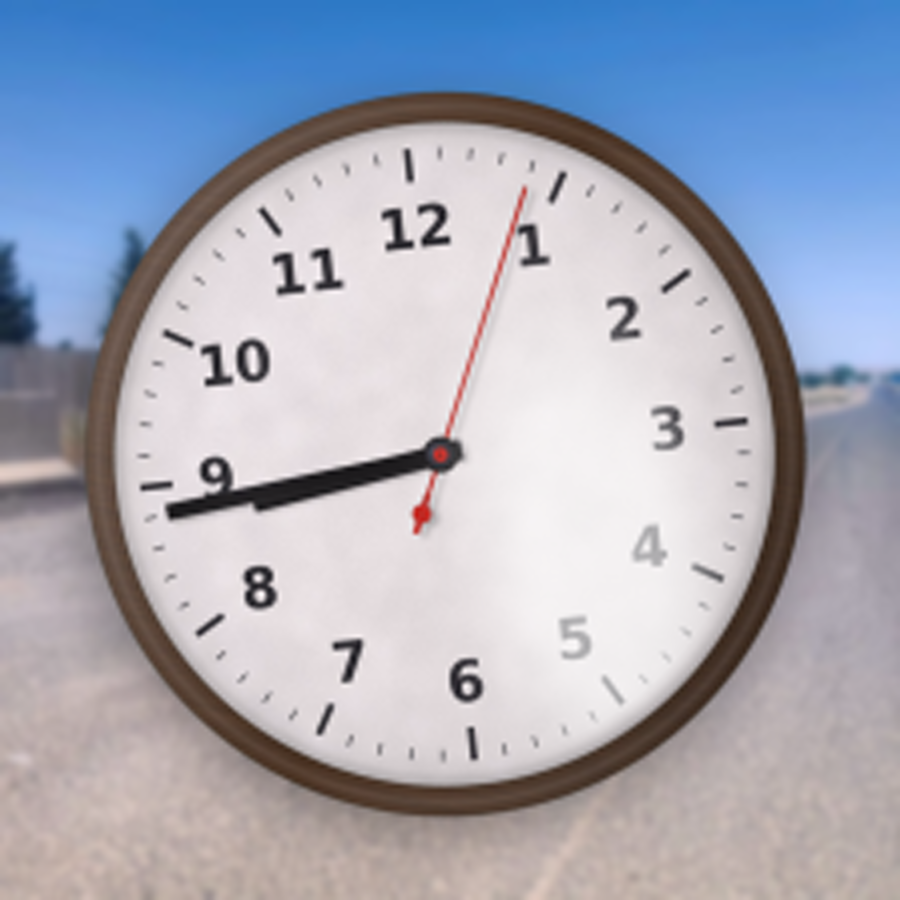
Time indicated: 8:44:04
